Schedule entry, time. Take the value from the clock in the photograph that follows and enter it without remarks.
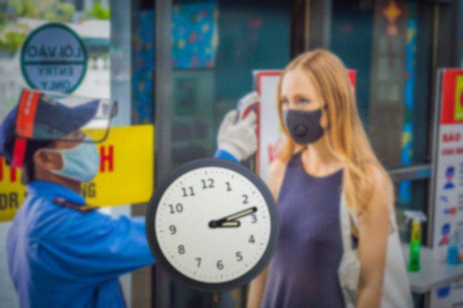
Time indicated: 3:13
